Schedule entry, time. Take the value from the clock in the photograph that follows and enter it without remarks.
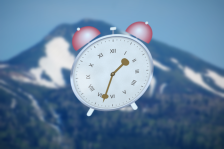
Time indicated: 1:33
